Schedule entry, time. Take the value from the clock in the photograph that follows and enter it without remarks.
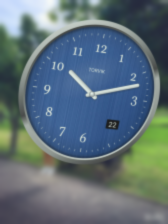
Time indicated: 10:12
